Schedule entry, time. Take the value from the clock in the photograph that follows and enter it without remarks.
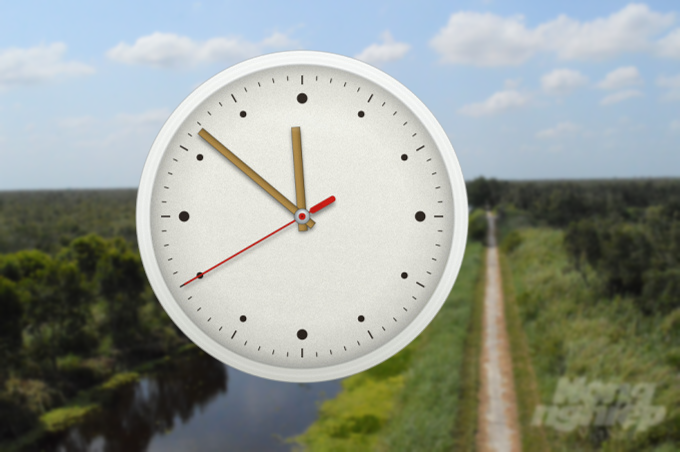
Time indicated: 11:51:40
